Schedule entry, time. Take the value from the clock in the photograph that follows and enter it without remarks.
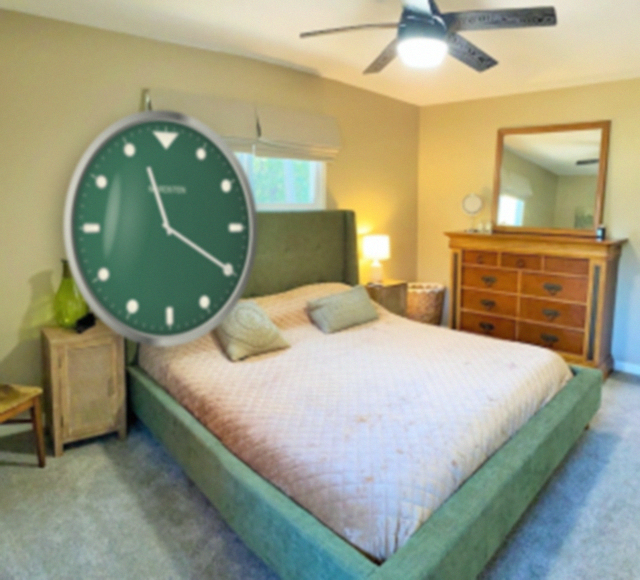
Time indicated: 11:20
